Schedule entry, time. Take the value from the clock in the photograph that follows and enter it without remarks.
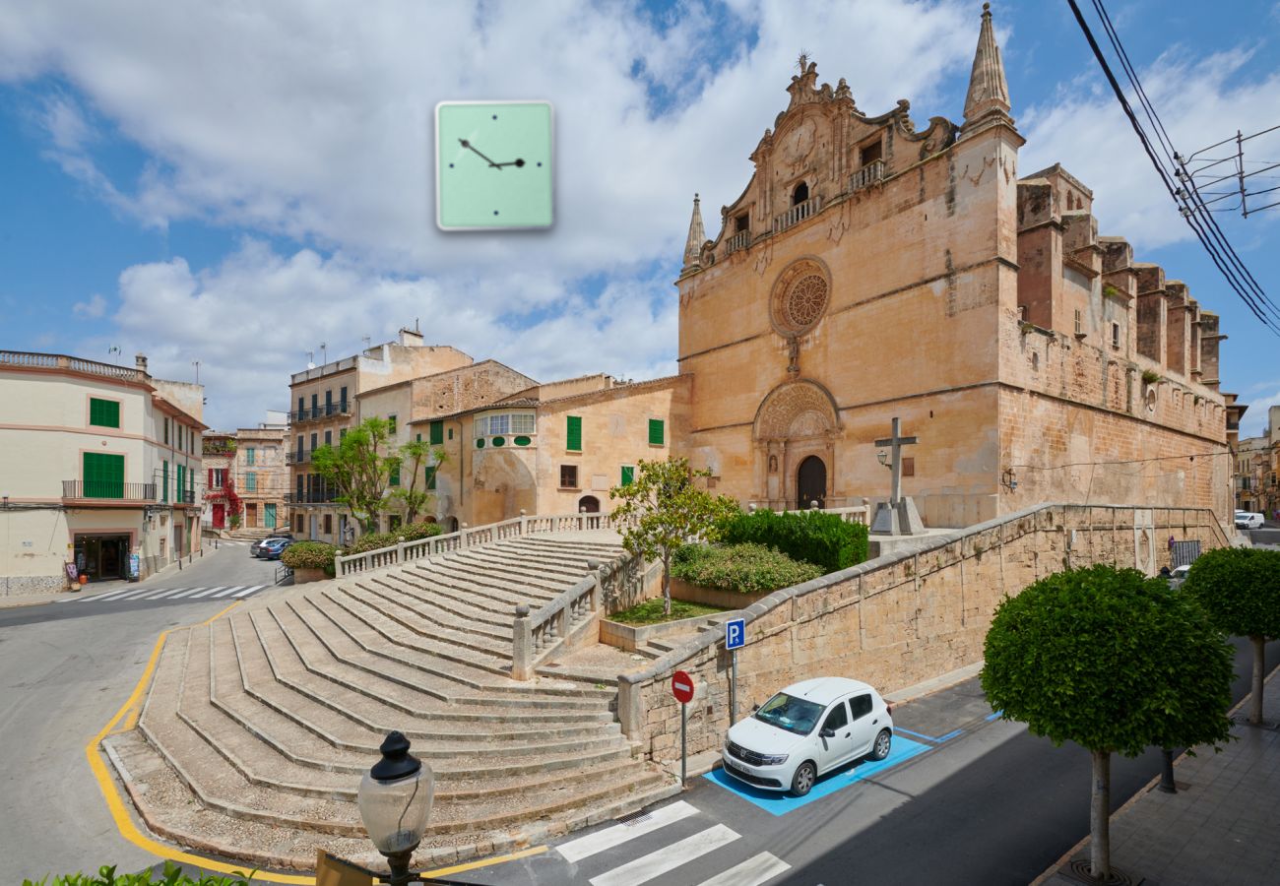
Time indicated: 2:51
